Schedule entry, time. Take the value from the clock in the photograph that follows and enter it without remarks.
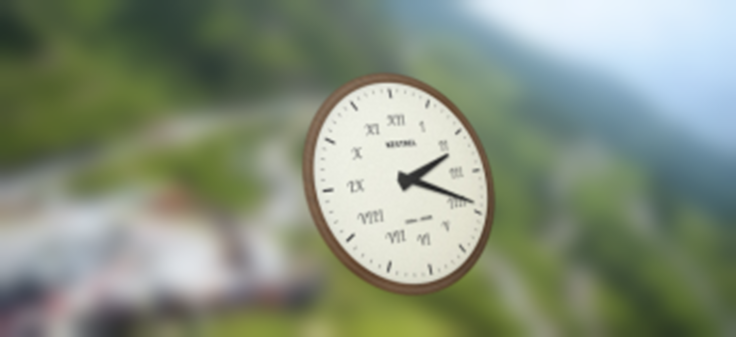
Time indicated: 2:19
